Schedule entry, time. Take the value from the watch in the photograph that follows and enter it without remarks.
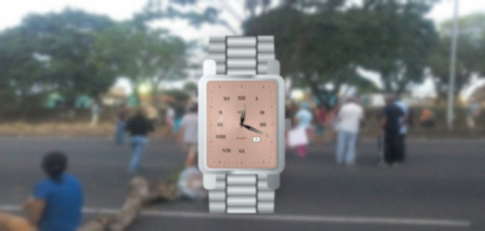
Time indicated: 12:19
